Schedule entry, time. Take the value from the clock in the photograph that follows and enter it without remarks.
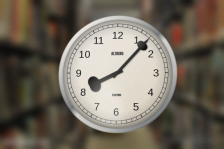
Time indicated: 8:07
